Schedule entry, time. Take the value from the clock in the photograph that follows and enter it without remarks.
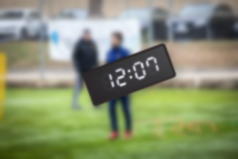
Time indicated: 12:07
